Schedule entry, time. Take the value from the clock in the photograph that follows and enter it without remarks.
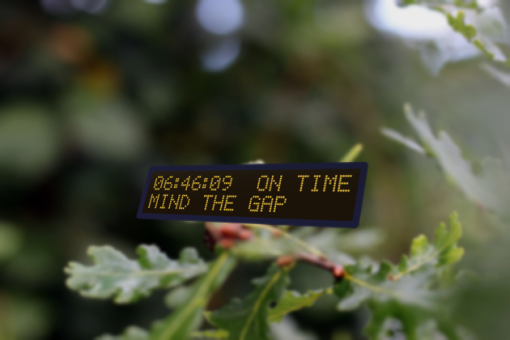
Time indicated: 6:46:09
